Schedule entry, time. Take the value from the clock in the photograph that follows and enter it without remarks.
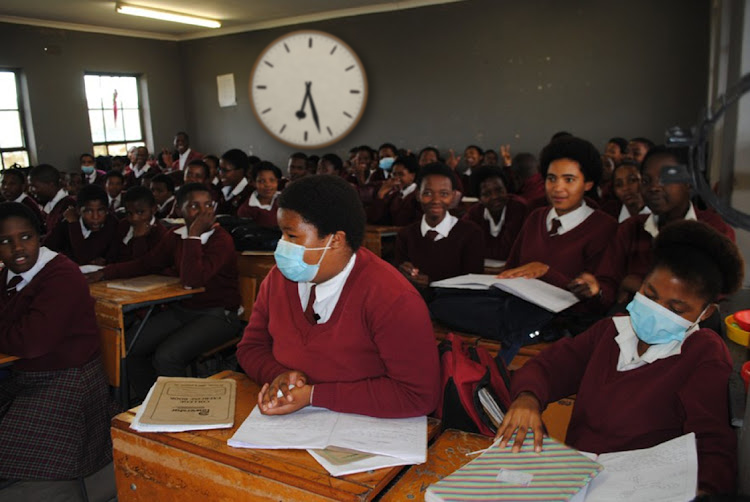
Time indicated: 6:27
